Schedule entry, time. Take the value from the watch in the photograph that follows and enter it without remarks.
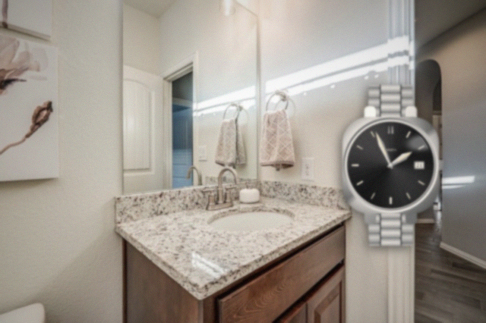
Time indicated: 1:56
